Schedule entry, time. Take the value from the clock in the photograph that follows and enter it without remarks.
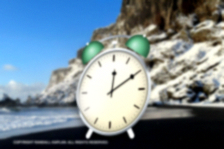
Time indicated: 12:10
